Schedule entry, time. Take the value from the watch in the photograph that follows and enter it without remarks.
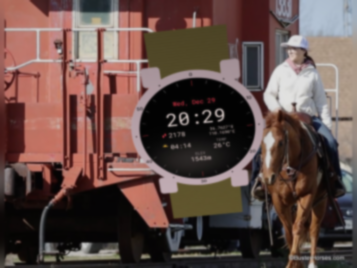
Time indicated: 20:29
